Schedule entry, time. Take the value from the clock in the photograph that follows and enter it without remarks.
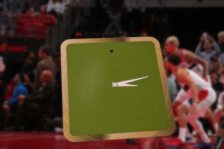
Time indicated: 3:13
